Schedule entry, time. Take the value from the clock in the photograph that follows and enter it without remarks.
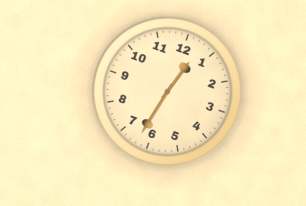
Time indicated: 12:32
